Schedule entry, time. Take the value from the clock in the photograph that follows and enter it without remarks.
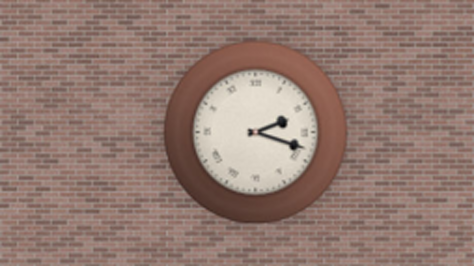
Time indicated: 2:18
